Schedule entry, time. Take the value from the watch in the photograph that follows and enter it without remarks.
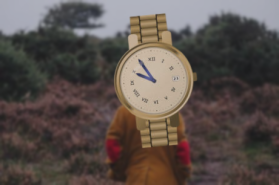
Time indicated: 9:55
